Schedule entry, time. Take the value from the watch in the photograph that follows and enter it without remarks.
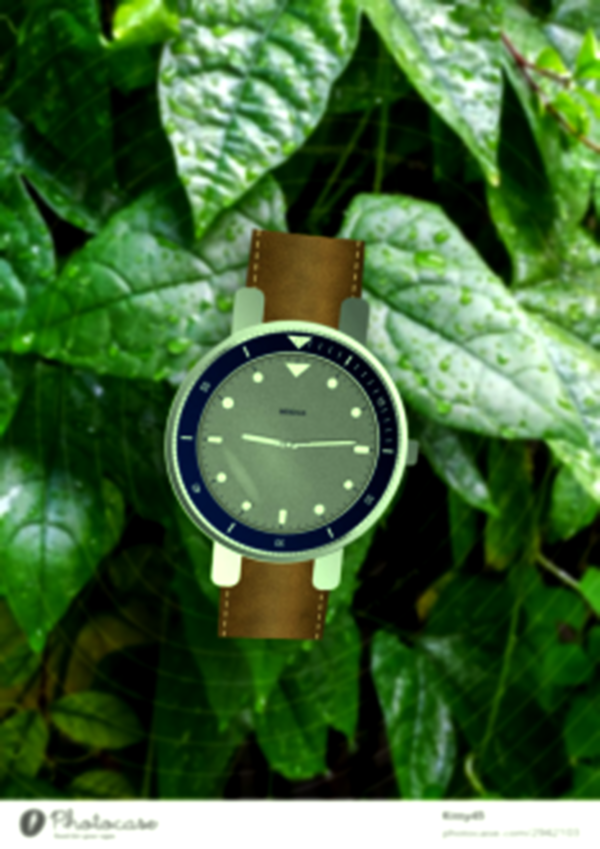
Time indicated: 9:14
